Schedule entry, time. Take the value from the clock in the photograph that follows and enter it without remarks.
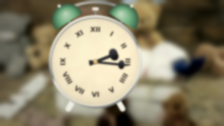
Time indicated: 2:16
